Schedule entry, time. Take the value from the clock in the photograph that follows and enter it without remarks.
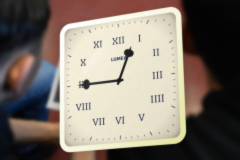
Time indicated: 12:45
